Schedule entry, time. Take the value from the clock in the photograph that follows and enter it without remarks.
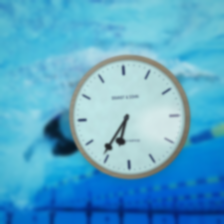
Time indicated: 6:36
